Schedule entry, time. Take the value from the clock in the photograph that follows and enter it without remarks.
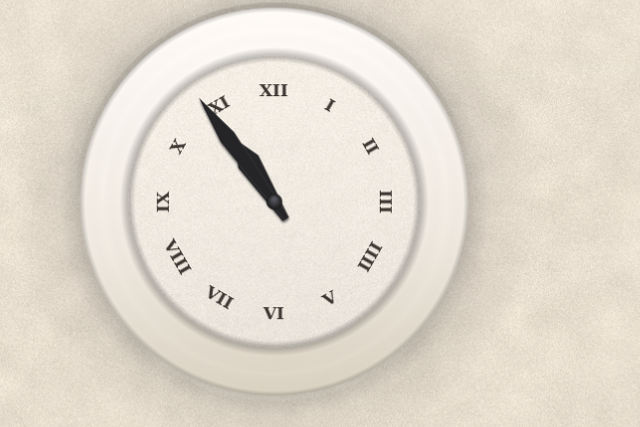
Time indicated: 10:54
